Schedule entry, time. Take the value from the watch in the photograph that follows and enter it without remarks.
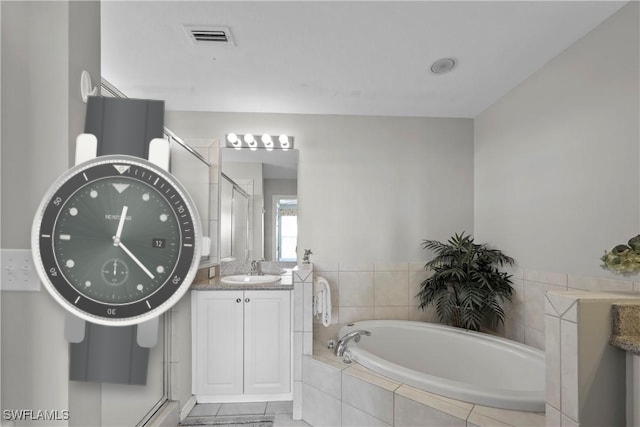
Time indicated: 12:22
